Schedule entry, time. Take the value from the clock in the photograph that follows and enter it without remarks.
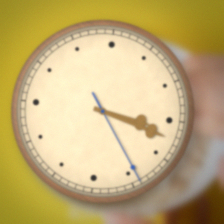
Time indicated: 3:17:24
